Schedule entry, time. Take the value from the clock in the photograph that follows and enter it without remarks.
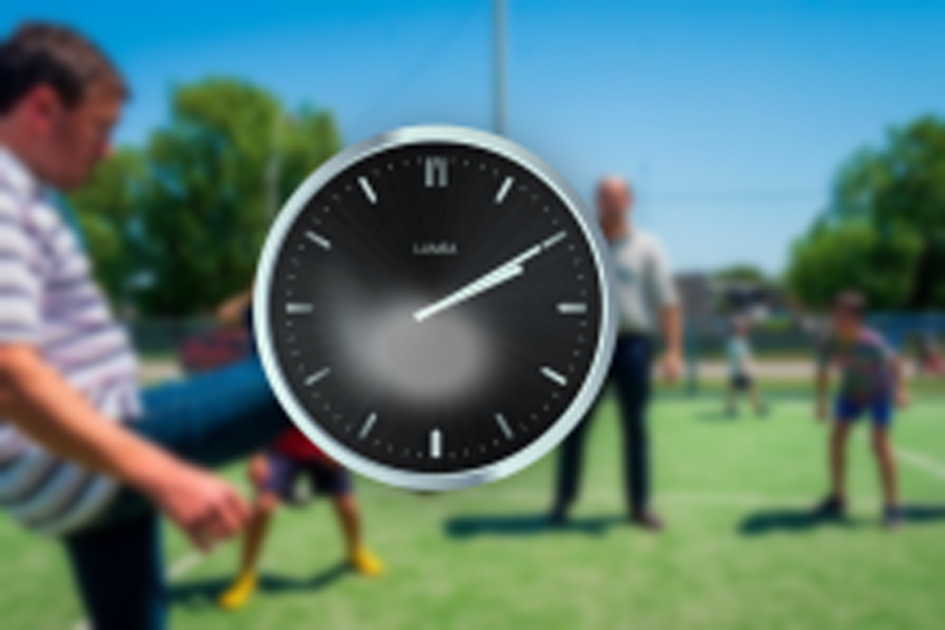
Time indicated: 2:10
